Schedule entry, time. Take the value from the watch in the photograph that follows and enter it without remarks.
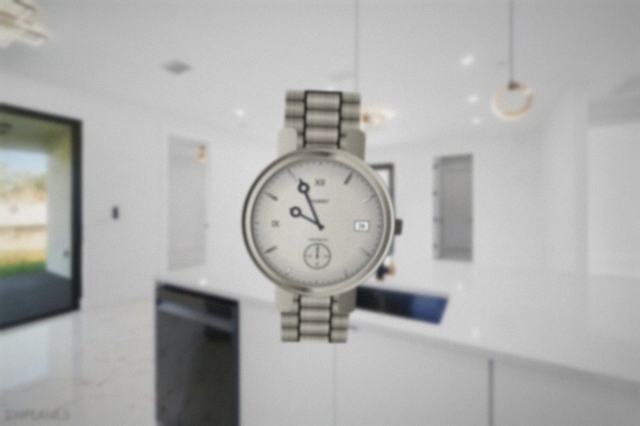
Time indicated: 9:56
